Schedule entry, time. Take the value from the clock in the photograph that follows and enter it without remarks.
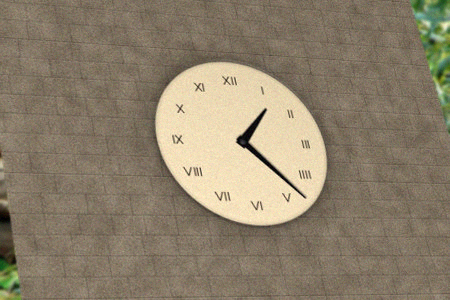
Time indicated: 1:23
